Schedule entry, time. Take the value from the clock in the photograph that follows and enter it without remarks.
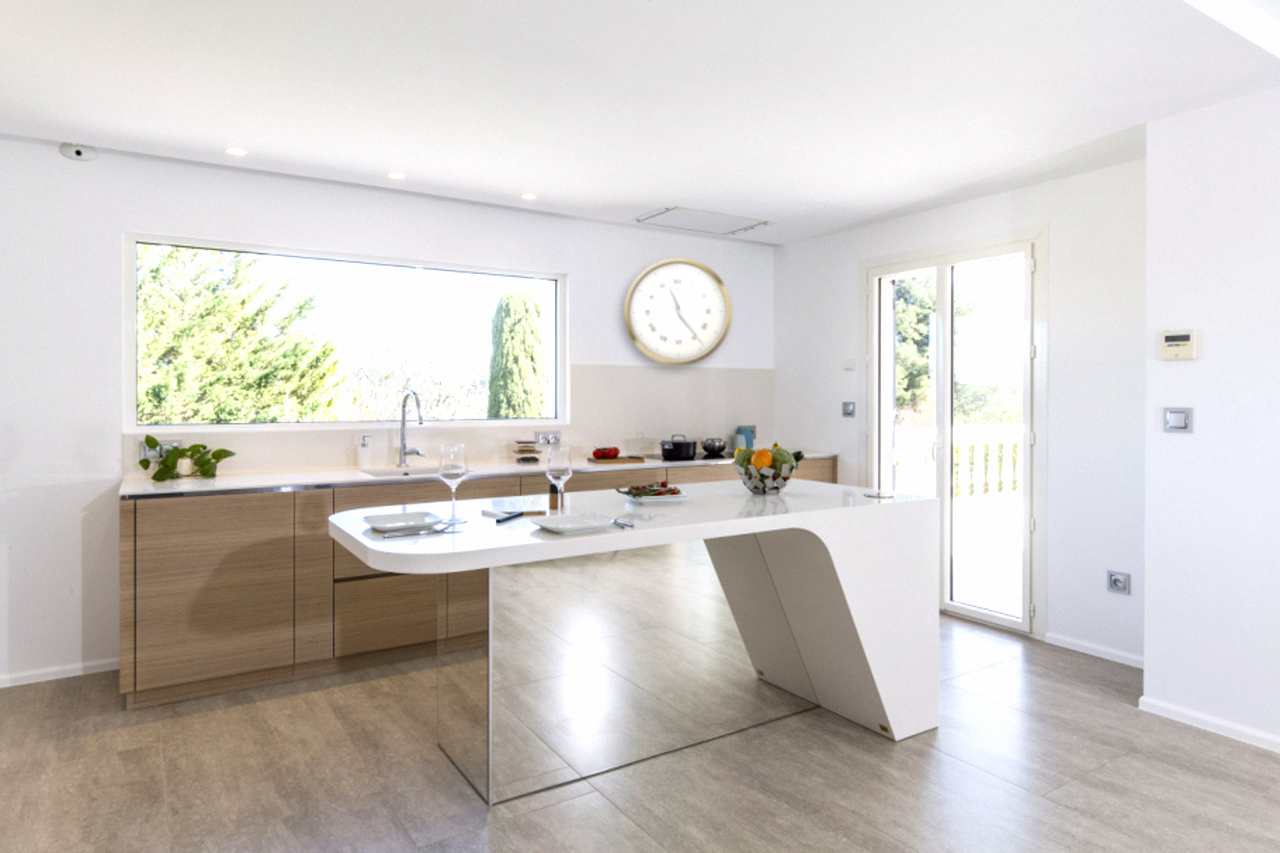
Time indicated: 11:24
